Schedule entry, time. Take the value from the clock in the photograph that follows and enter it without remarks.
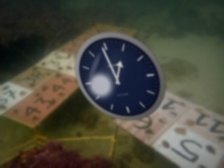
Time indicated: 12:59
